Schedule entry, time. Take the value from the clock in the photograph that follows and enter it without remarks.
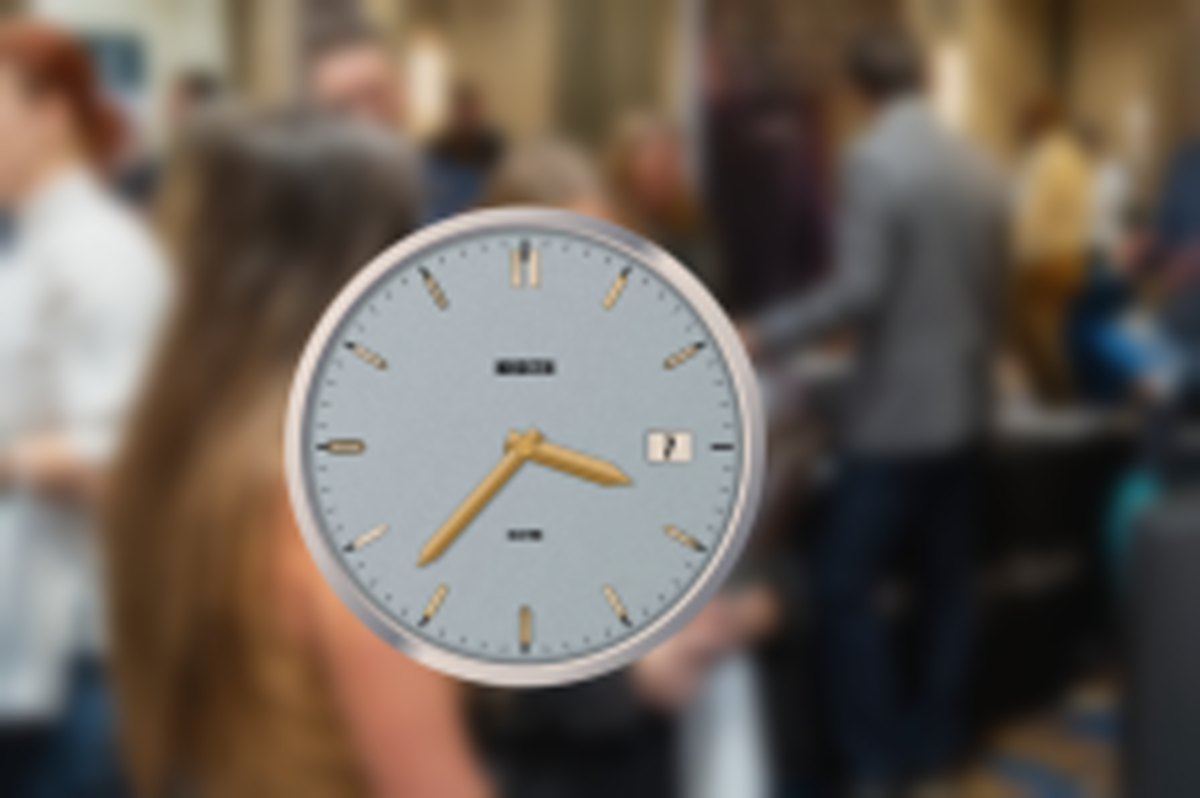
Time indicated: 3:37
